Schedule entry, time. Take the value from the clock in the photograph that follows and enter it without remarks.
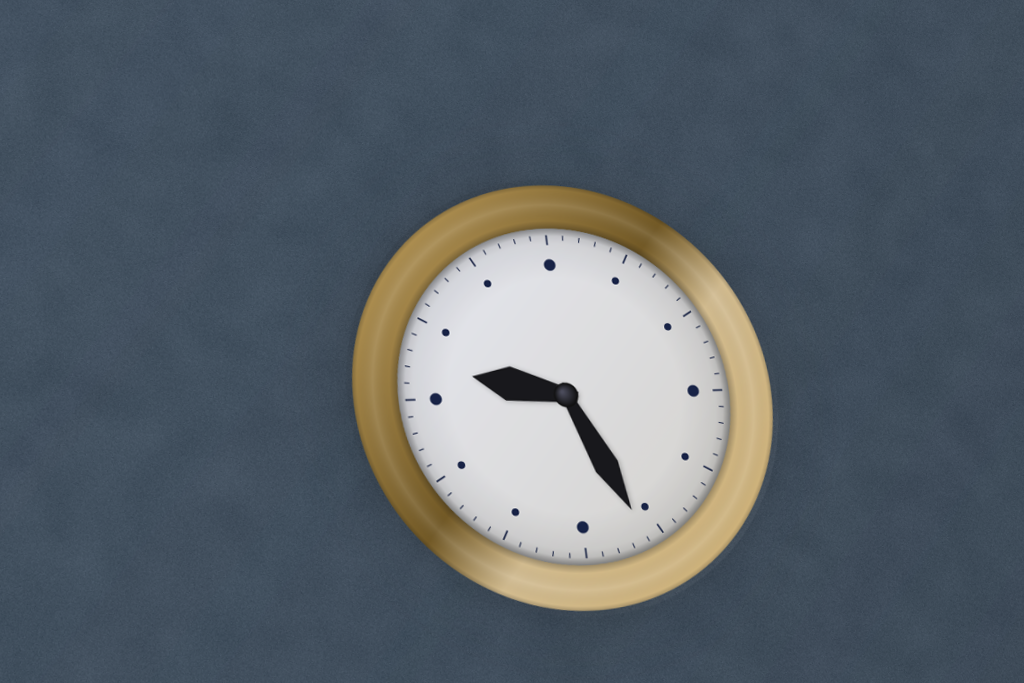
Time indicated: 9:26
